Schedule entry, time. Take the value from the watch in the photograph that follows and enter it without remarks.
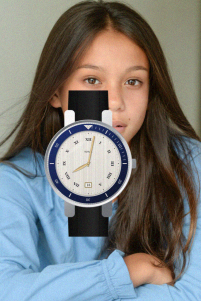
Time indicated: 8:02
